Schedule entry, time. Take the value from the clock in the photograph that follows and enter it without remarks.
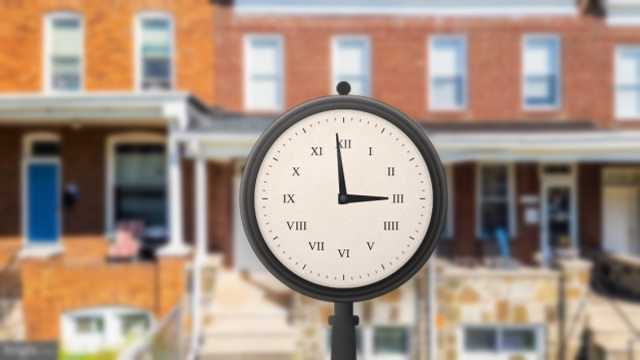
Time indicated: 2:59
